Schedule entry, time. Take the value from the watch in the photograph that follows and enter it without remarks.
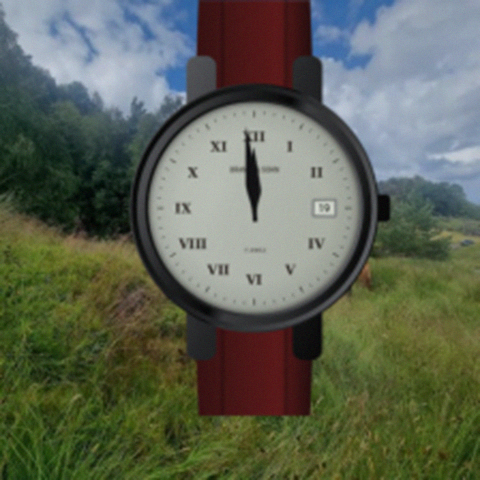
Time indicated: 11:59
